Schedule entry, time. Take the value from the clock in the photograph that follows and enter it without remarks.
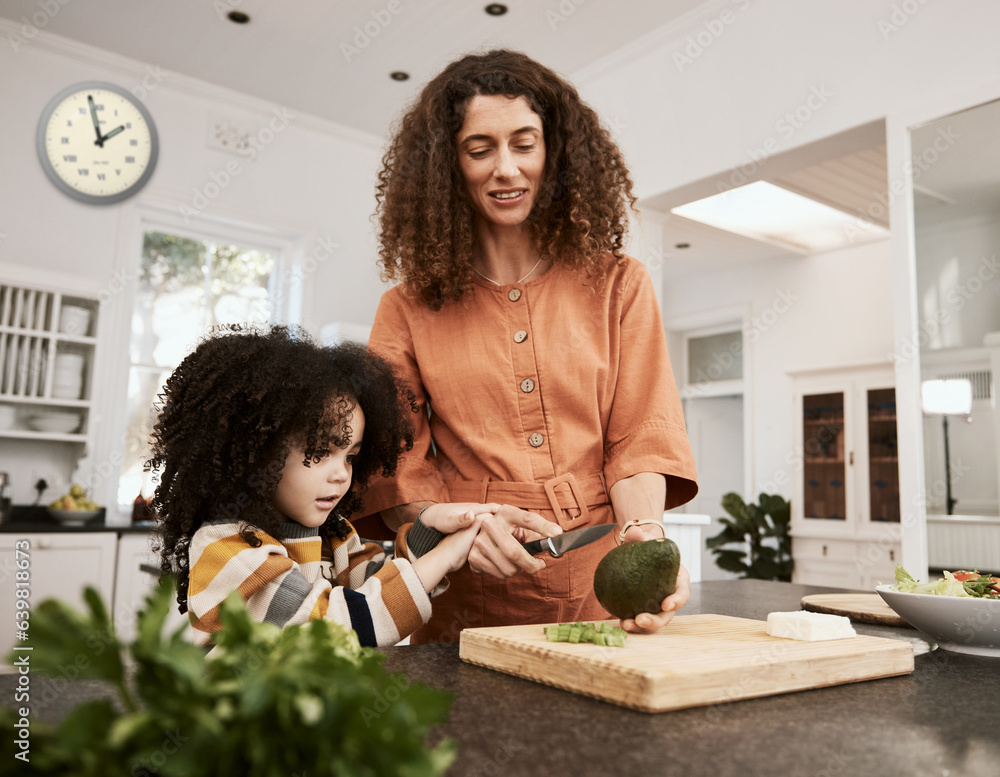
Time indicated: 1:58
